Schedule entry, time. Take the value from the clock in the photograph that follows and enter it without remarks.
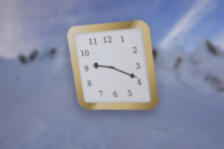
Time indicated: 9:19
